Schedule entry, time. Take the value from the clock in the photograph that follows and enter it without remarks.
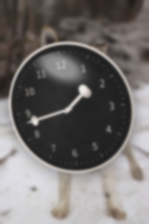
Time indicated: 1:43
